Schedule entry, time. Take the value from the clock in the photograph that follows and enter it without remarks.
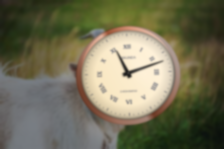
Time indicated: 11:12
